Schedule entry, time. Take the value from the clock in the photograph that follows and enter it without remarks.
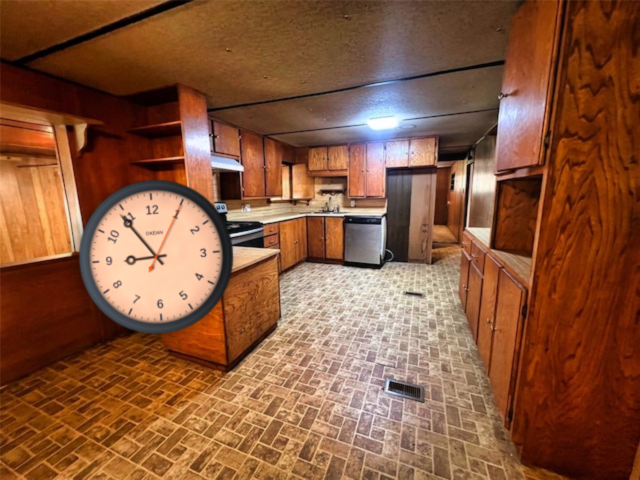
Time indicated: 8:54:05
